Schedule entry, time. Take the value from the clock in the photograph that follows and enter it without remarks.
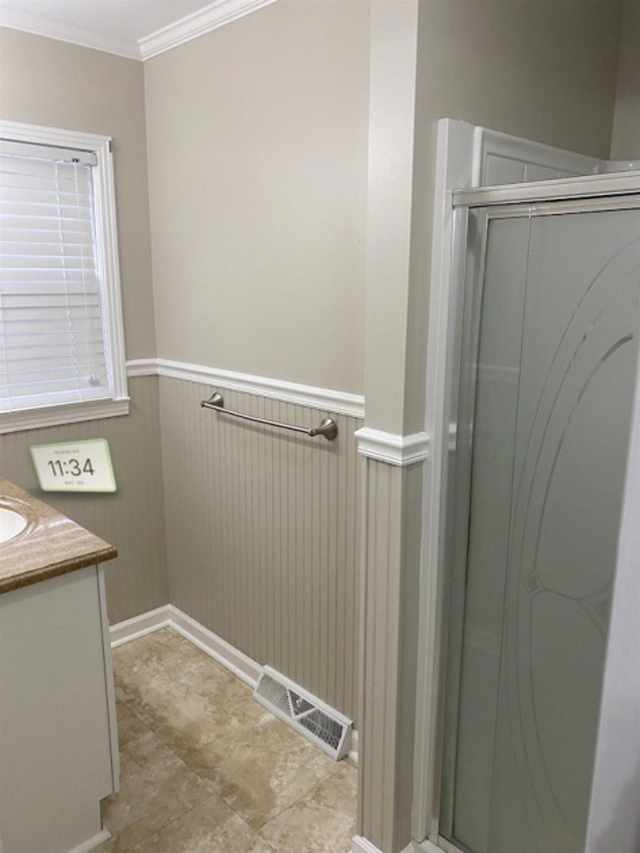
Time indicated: 11:34
